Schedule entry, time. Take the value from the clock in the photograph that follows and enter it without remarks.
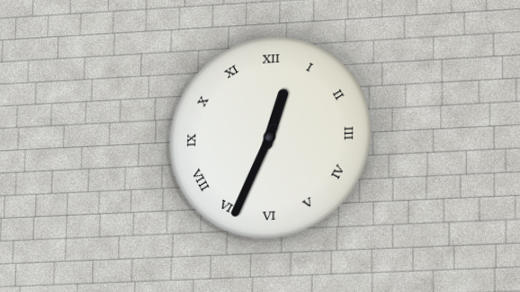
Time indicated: 12:34
